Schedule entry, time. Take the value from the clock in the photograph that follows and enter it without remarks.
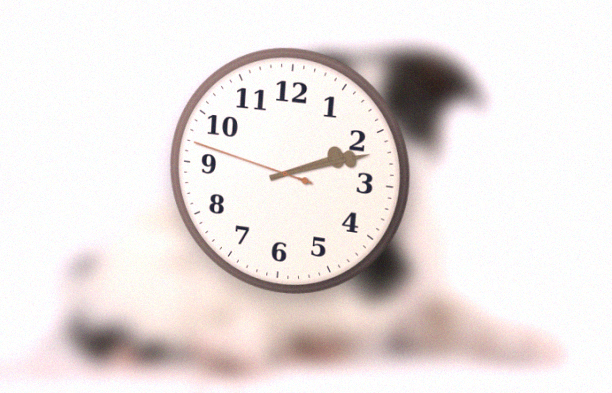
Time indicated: 2:11:47
